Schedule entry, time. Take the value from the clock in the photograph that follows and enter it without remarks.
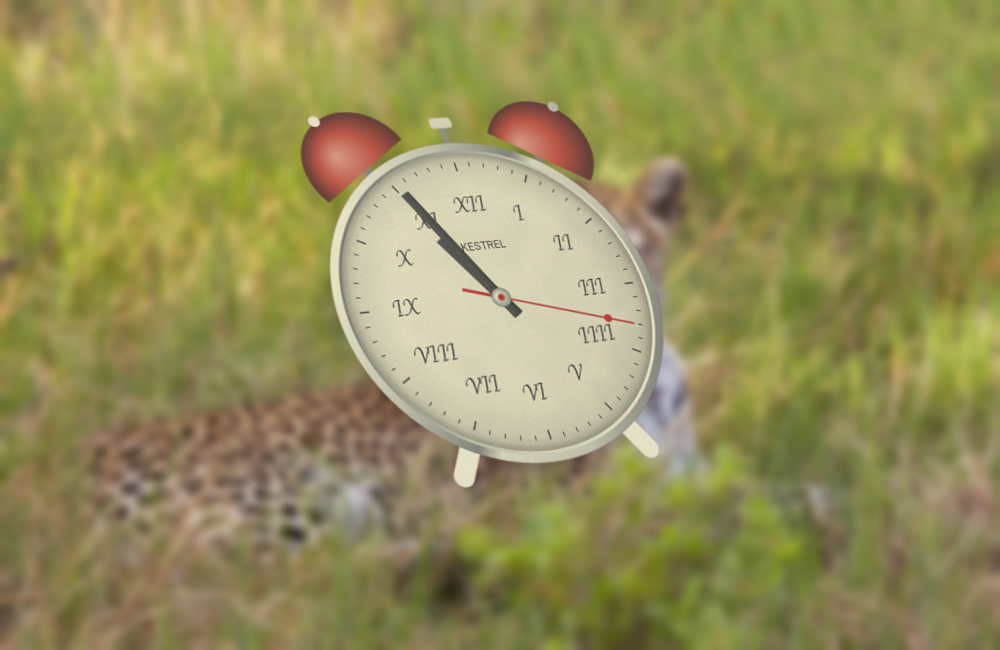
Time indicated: 10:55:18
